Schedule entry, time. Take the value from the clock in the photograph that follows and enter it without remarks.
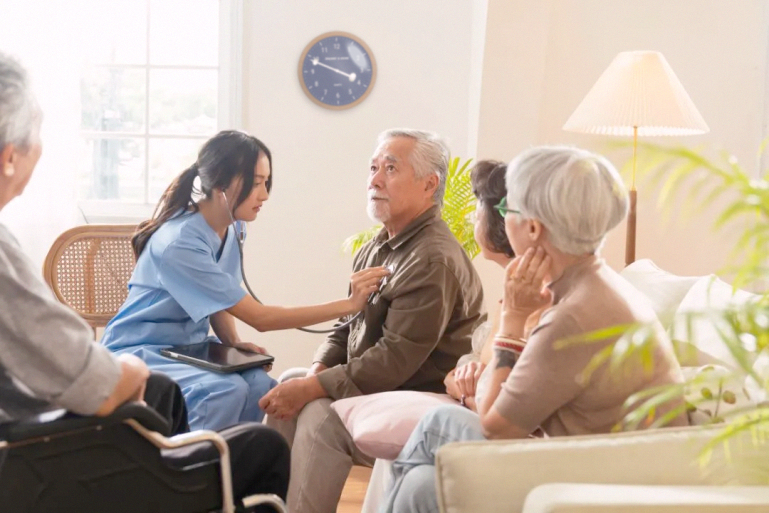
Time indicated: 3:49
